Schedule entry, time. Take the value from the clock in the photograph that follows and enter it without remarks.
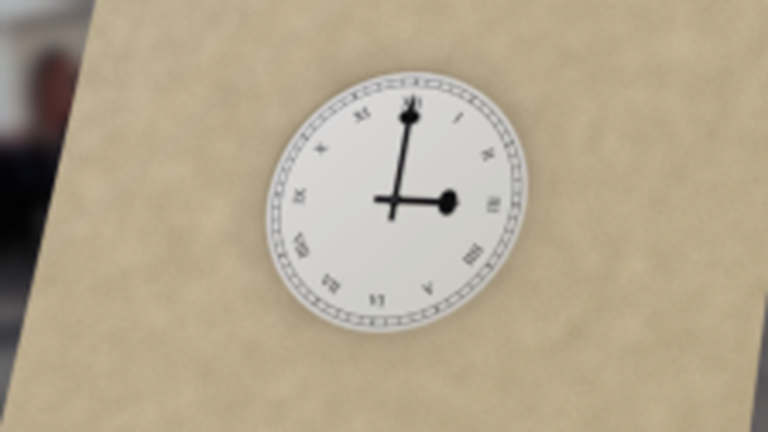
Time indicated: 3:00
